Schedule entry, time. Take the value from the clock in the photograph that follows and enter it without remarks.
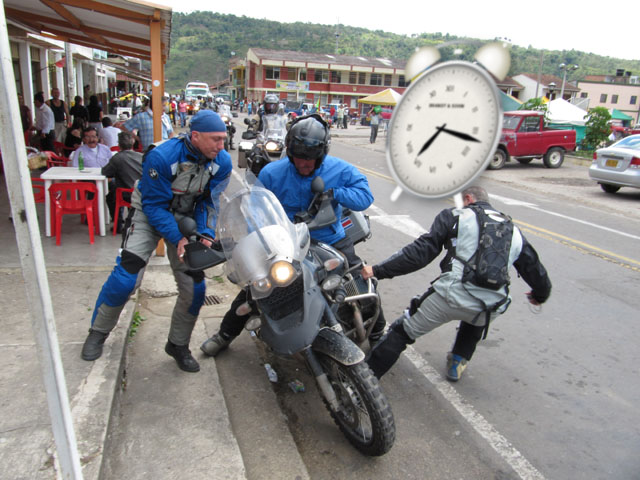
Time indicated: 7:17
